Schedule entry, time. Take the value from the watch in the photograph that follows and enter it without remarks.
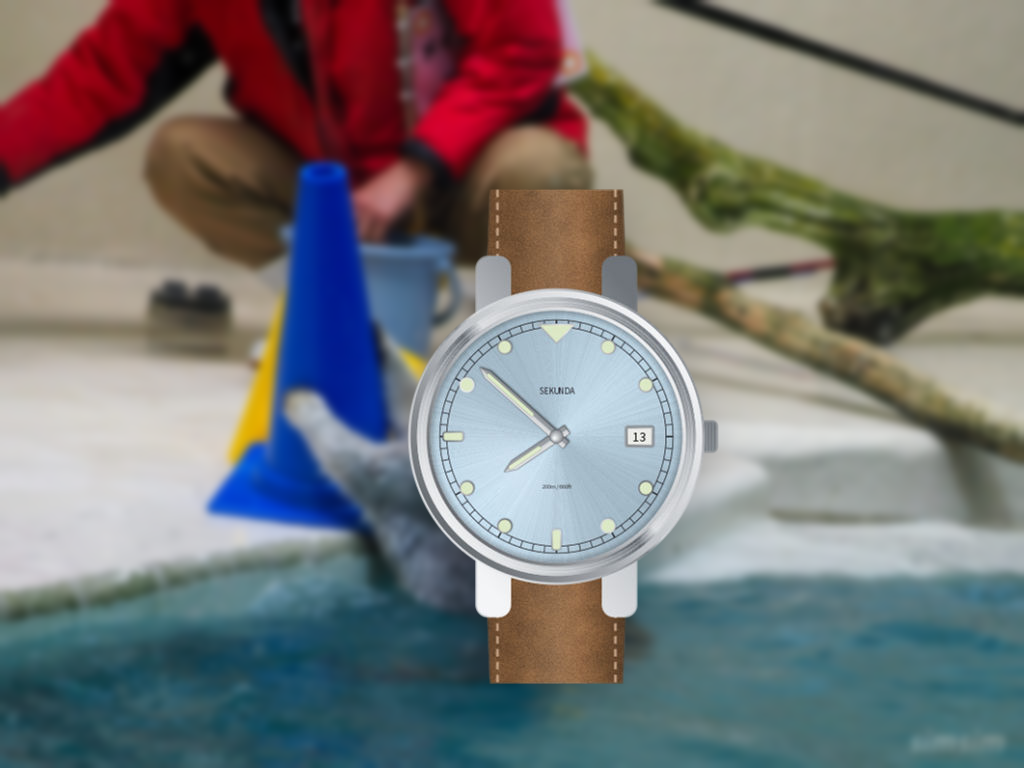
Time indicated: 7:52
